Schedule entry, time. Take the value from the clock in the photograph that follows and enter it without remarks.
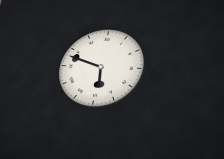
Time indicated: 5:48
